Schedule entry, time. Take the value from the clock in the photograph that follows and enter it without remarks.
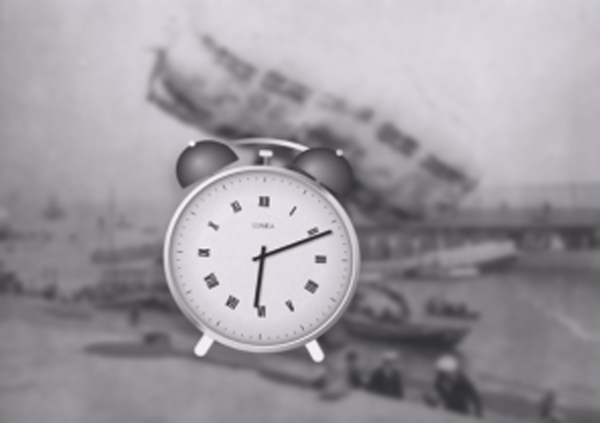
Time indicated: 6:11
